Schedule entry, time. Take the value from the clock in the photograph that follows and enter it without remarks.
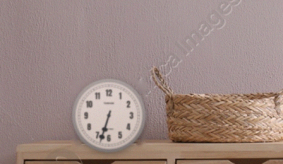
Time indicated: 6:33
